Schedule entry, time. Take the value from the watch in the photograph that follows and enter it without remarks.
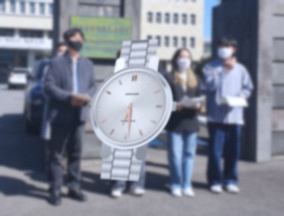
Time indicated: 6:29
